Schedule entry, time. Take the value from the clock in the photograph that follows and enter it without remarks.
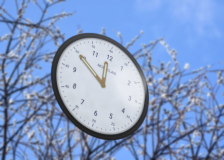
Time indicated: 11:50
